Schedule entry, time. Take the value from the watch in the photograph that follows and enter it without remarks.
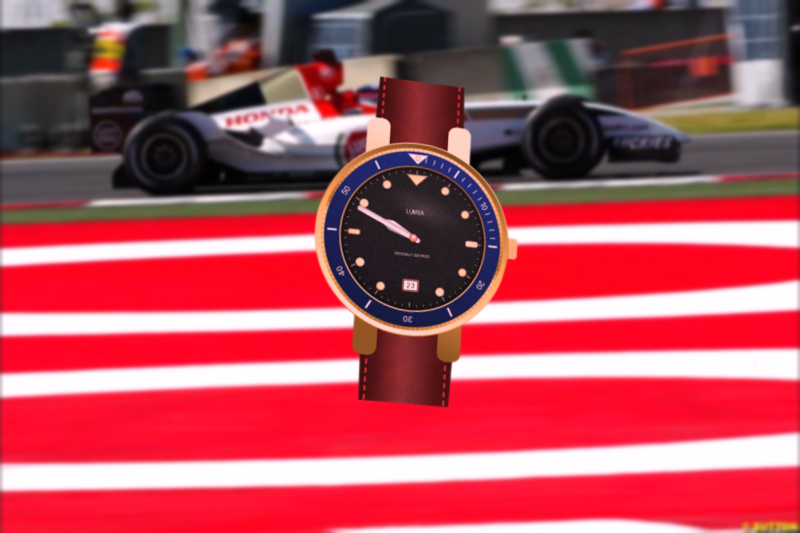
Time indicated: 9:49
